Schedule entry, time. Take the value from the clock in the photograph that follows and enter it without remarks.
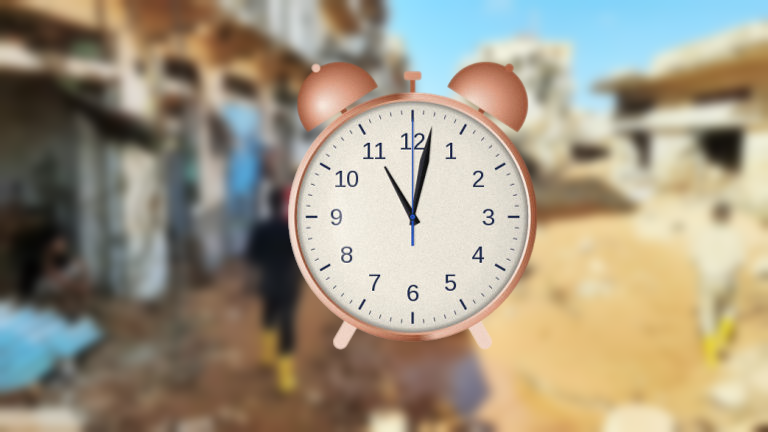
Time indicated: 11:02:00
